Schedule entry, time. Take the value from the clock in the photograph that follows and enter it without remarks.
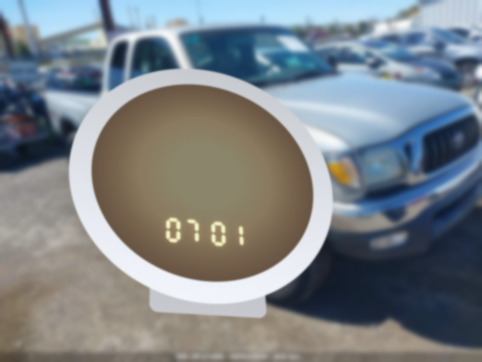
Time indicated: 7:01
